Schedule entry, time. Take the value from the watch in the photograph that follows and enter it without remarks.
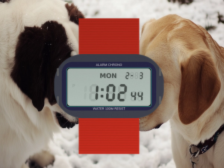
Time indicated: 1:02:44
